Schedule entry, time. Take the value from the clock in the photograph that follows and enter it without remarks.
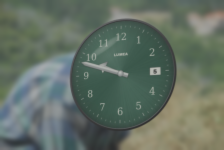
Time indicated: 9:48
